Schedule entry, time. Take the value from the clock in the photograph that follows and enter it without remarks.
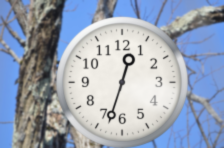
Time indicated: 12:33
